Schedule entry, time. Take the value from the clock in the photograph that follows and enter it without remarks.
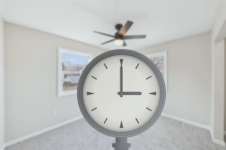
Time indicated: 3:00
